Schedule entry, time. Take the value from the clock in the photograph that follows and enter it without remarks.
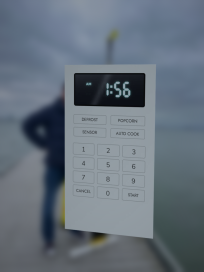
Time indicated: 1:56
